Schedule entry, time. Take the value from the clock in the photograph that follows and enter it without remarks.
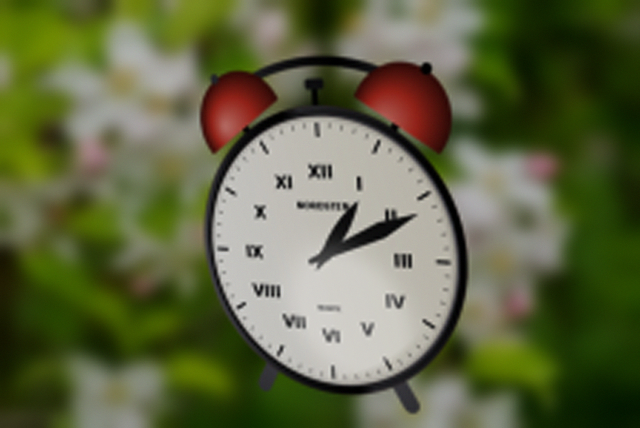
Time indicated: 1:11
